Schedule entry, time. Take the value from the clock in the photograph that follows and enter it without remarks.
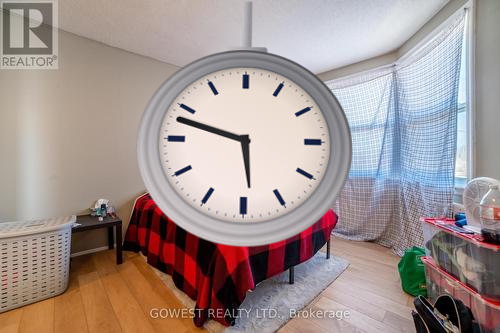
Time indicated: 5:48
